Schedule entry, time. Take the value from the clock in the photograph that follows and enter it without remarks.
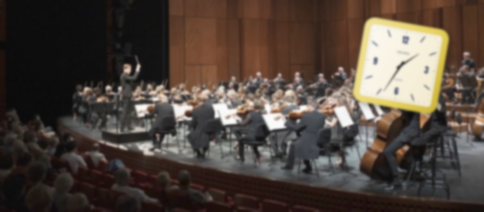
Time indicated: 1:34
